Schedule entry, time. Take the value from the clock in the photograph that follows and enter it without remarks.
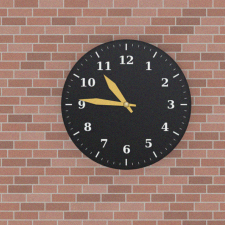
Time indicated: 10:46
